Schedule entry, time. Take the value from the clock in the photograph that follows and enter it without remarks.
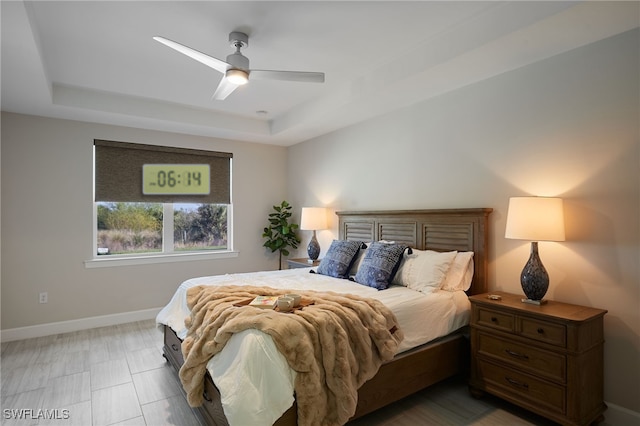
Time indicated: 6:14
